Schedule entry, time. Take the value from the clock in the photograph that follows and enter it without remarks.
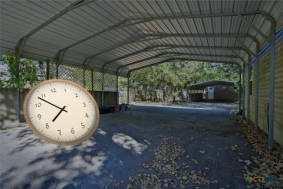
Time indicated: 7:53
